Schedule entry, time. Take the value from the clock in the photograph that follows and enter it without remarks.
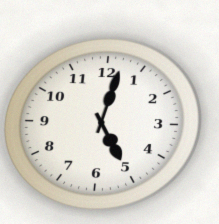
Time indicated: 5:02
